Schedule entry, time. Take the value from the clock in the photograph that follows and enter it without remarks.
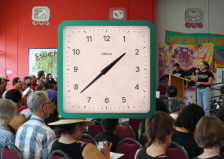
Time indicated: 1:38
